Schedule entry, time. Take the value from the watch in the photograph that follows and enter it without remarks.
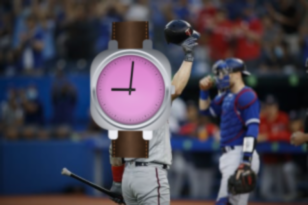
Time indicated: 9:01
